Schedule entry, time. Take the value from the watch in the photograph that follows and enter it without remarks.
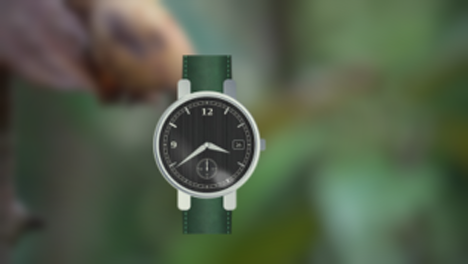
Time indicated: 3:39
